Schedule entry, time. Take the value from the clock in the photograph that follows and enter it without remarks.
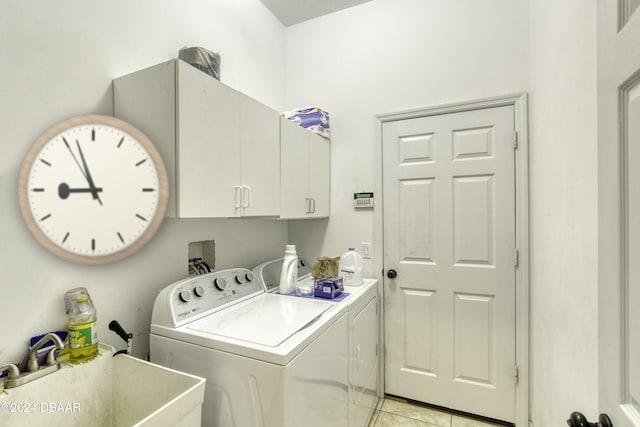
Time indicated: 8:56:55
